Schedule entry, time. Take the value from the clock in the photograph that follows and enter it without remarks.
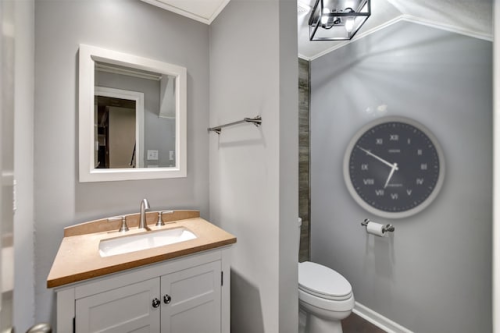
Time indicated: 6:50
